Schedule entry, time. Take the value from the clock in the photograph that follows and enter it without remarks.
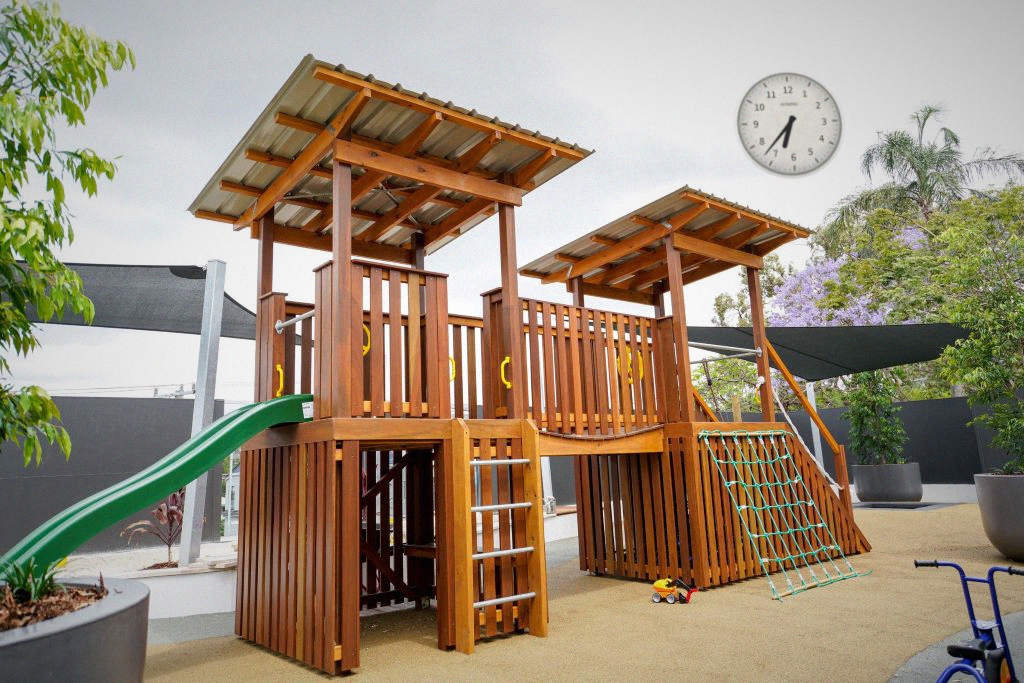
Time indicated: 6:37
